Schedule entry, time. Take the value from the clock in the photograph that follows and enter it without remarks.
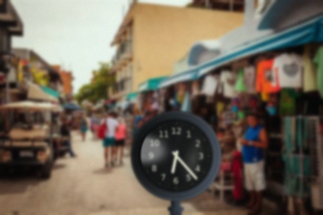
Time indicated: 6:23
